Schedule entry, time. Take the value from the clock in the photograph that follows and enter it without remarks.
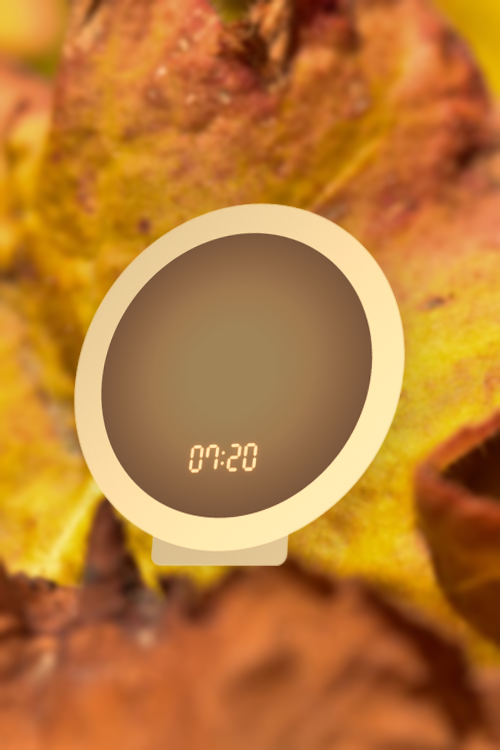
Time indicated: 7:20
